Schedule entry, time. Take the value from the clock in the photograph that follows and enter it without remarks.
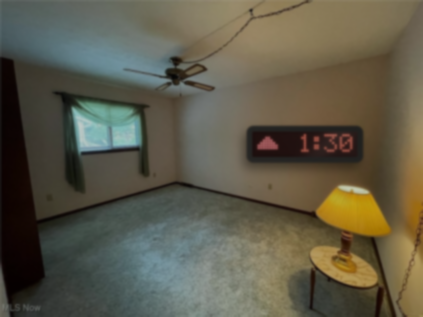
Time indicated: 1:30
